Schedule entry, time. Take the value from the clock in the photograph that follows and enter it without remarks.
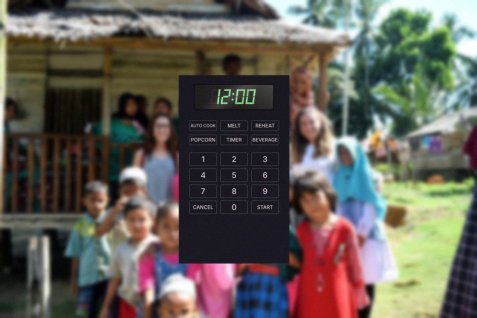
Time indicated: 12:00
